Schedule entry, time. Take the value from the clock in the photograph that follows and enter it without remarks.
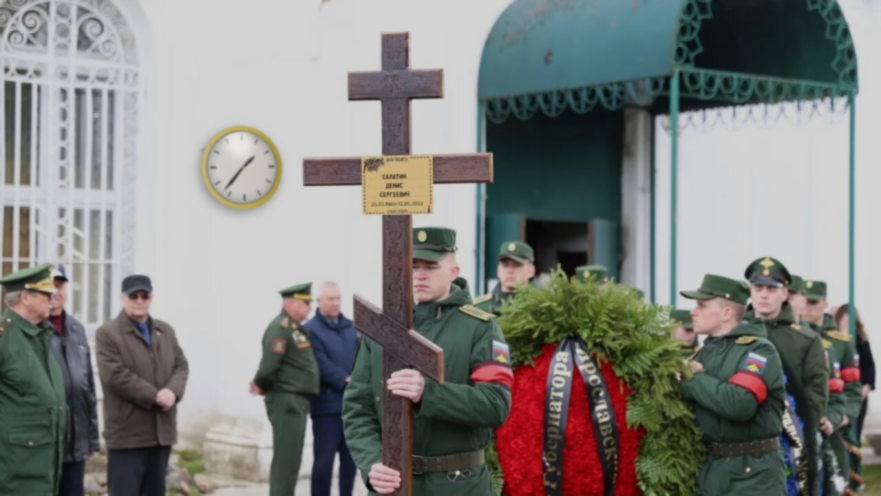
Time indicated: 1:37
